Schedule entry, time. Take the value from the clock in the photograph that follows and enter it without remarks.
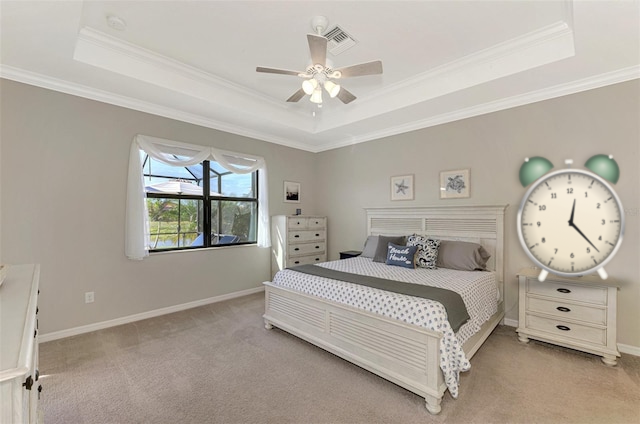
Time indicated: 12:23
